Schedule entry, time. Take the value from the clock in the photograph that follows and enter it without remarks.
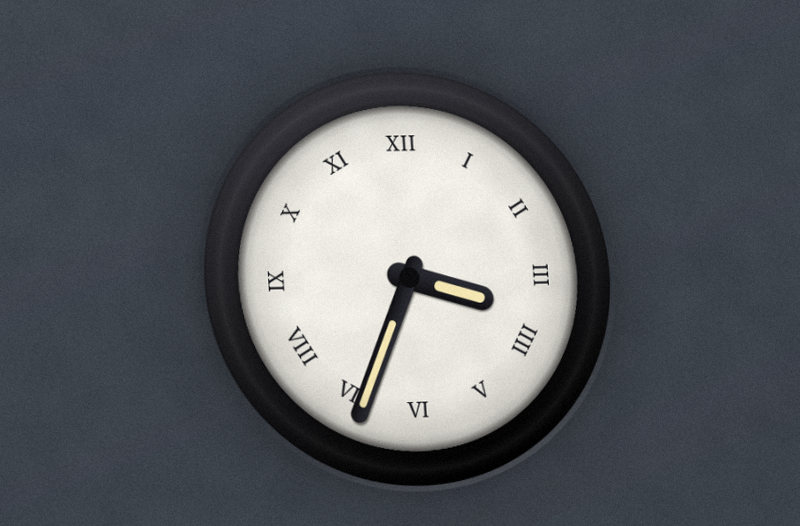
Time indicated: 3:34
